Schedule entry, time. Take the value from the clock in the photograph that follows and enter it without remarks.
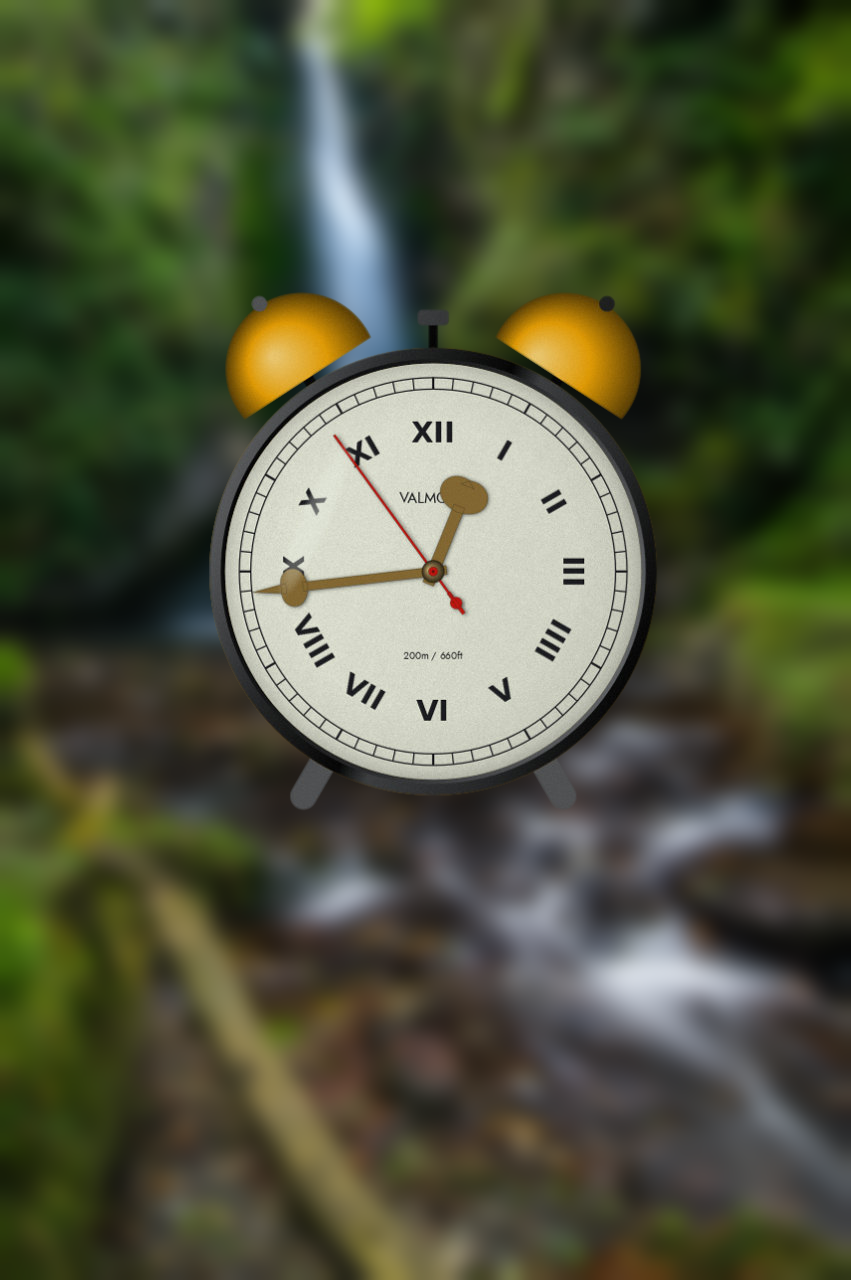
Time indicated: 12:43:54
